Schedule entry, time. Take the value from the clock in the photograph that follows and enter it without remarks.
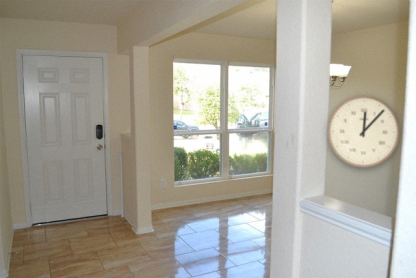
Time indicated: 12:07
